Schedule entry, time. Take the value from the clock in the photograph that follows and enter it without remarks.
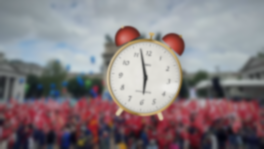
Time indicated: 5:57
